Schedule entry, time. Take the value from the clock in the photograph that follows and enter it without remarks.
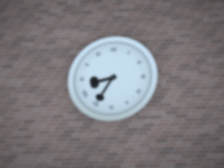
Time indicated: 8:35
